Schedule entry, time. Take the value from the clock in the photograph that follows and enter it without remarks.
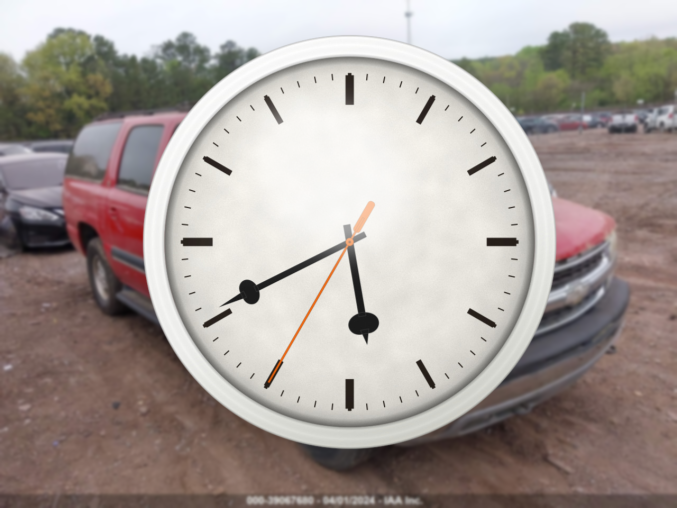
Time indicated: 5:40:35
